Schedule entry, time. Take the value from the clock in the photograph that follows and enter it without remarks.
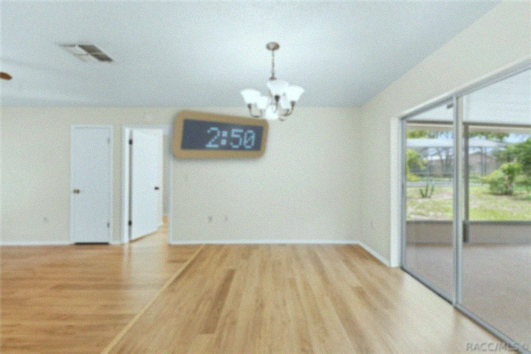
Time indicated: 2:50
